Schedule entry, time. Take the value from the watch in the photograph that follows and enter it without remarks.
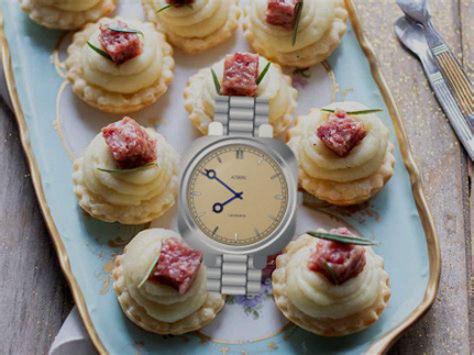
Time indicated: 7:51
